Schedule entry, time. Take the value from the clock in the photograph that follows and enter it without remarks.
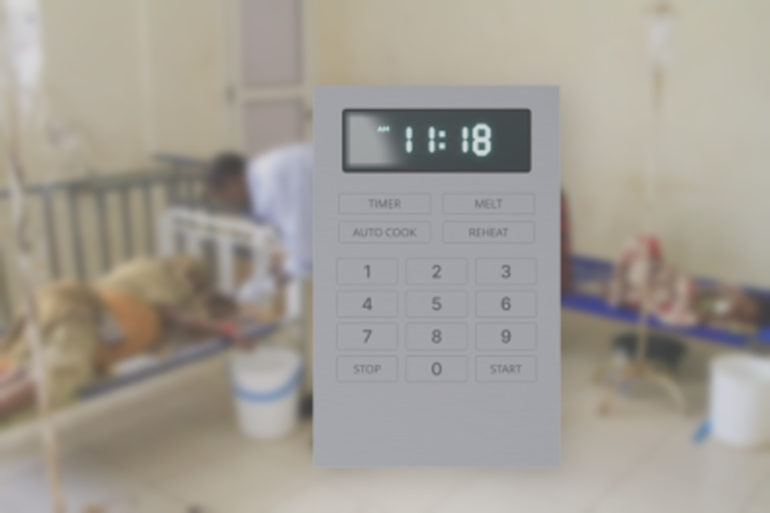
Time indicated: 11:18
